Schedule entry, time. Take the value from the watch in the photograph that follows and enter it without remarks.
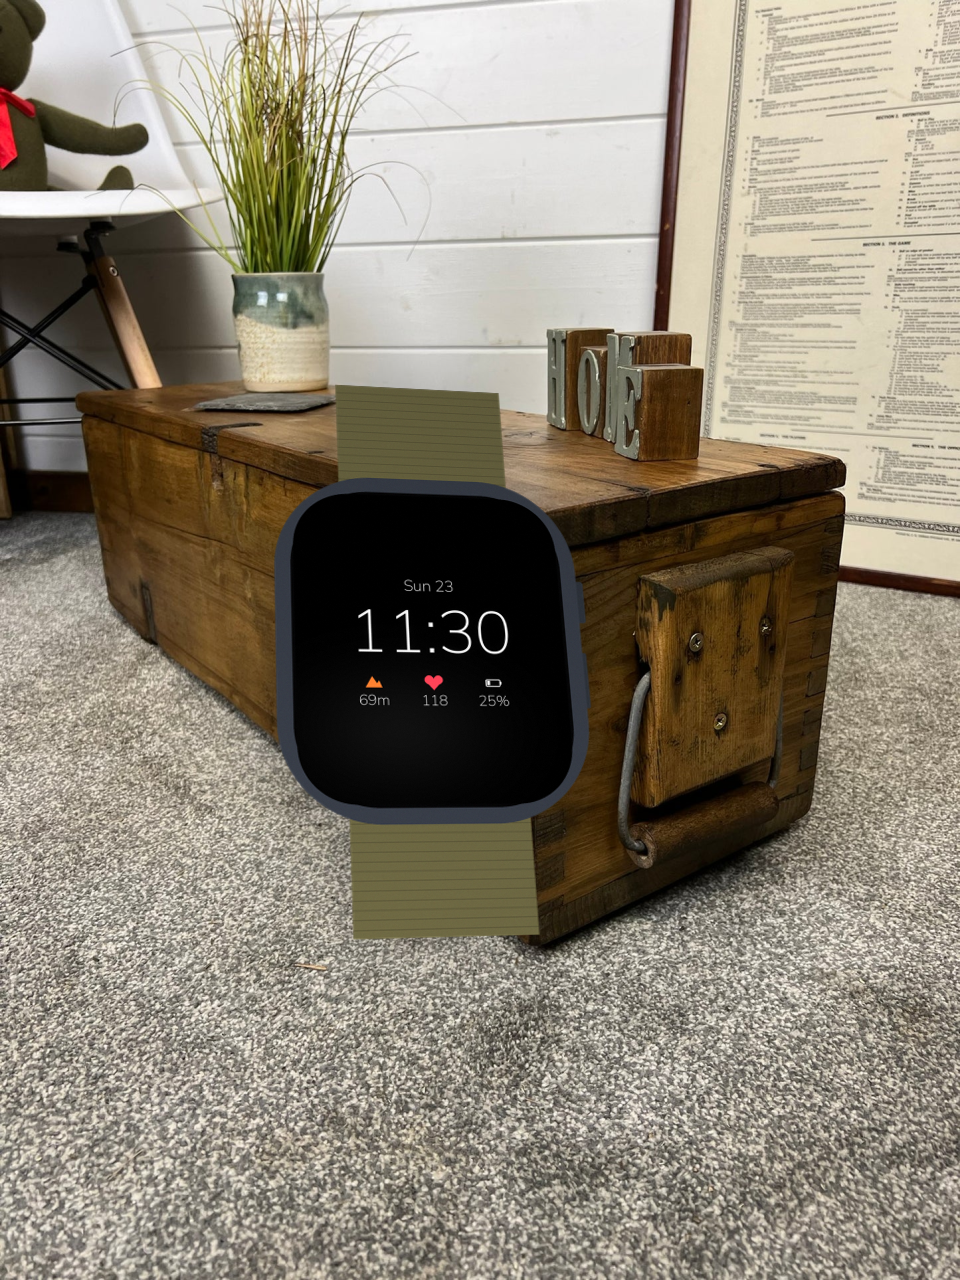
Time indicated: 11:30
